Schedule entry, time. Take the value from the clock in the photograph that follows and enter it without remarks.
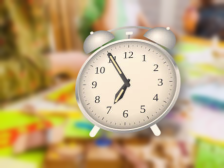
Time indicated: 6:55
